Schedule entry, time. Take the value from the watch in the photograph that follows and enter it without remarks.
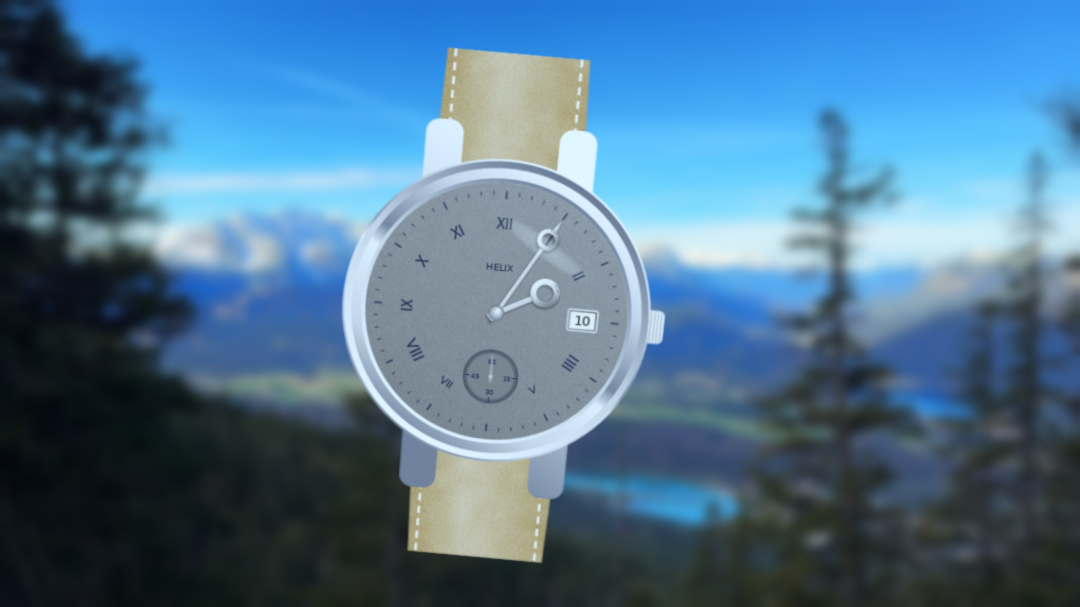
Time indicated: 2:05
